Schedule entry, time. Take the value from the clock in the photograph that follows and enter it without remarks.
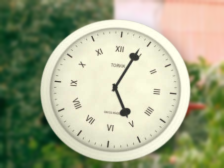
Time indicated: 5:04
